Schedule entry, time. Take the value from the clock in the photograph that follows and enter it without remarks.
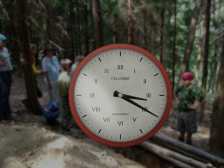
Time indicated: 3:20
